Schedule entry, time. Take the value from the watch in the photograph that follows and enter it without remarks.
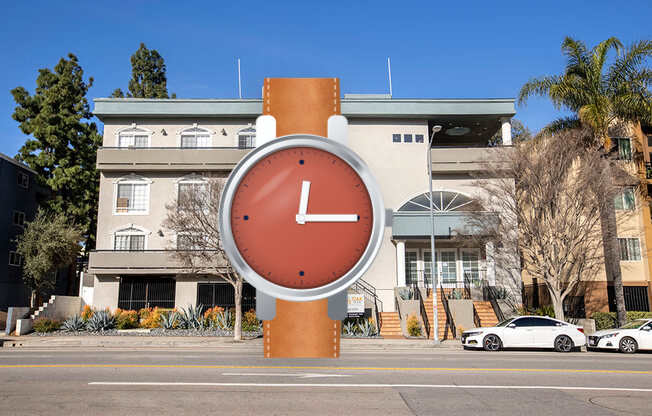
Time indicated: 12:15
